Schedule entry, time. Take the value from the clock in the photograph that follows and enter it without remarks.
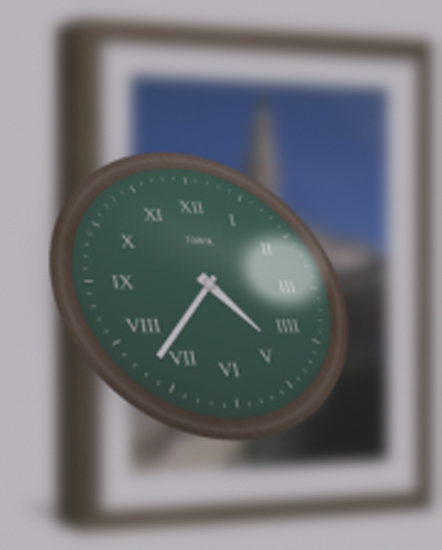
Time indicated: 4:37
